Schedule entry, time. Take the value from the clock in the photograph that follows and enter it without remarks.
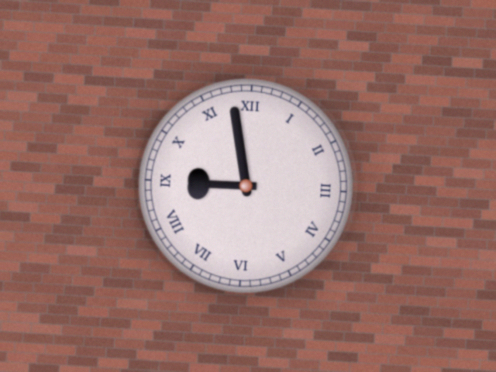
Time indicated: 8:58
